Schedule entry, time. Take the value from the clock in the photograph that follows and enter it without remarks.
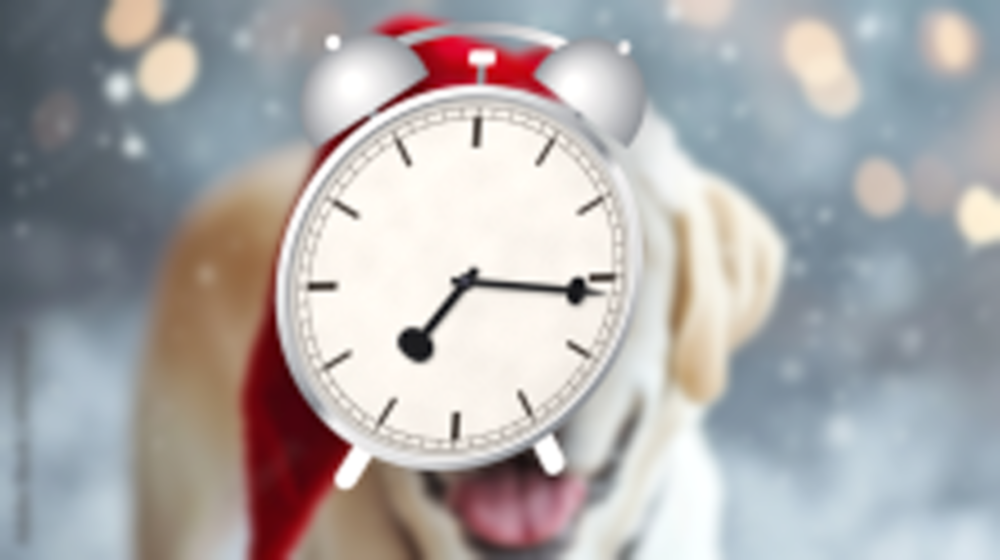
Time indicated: 7:16
